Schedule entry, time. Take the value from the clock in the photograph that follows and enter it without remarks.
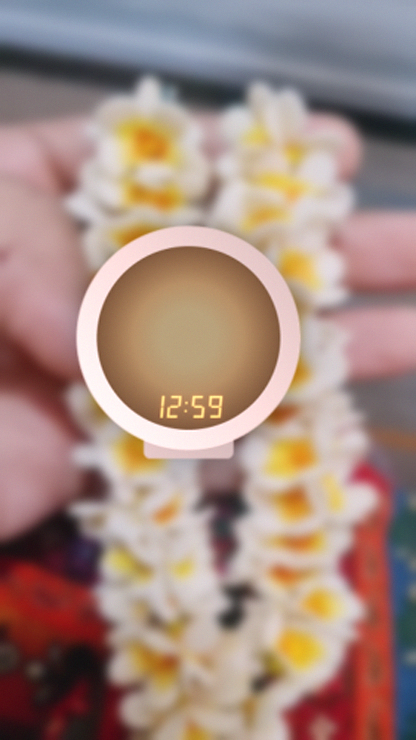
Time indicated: 12:59
